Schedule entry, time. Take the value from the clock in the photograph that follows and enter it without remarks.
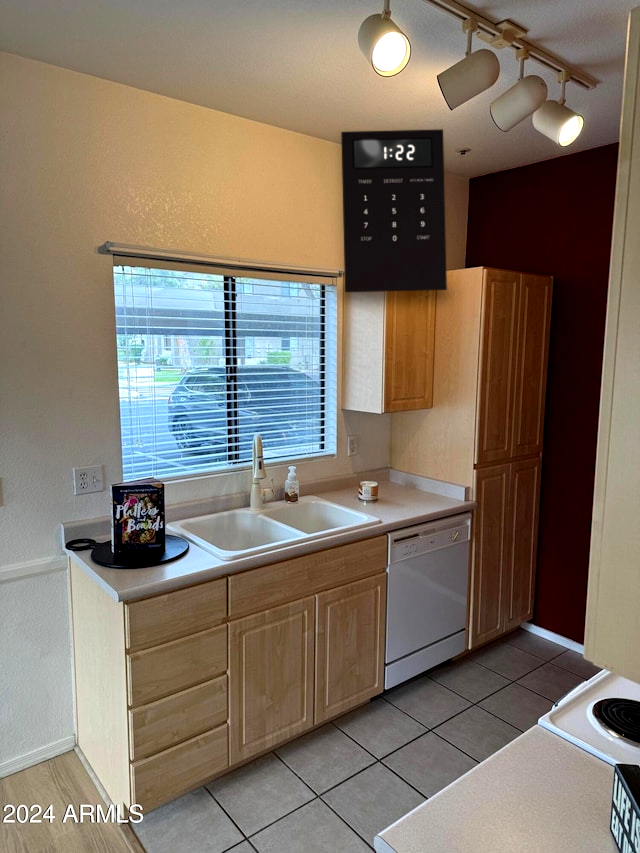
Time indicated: 1:22
